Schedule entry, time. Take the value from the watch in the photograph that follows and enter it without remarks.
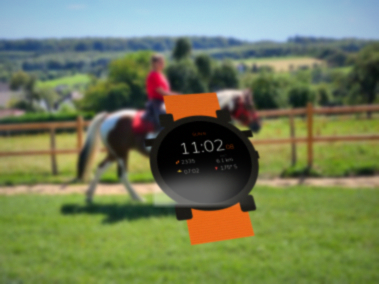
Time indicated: 11:02
